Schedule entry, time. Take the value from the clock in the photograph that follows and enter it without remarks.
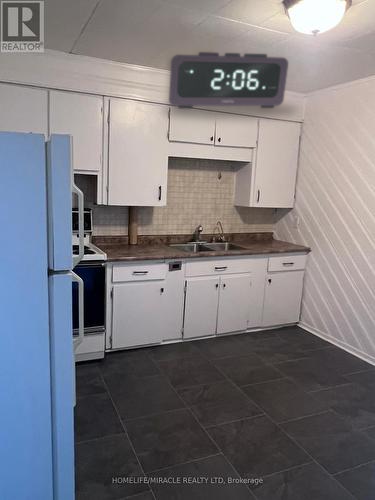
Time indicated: 2:06
